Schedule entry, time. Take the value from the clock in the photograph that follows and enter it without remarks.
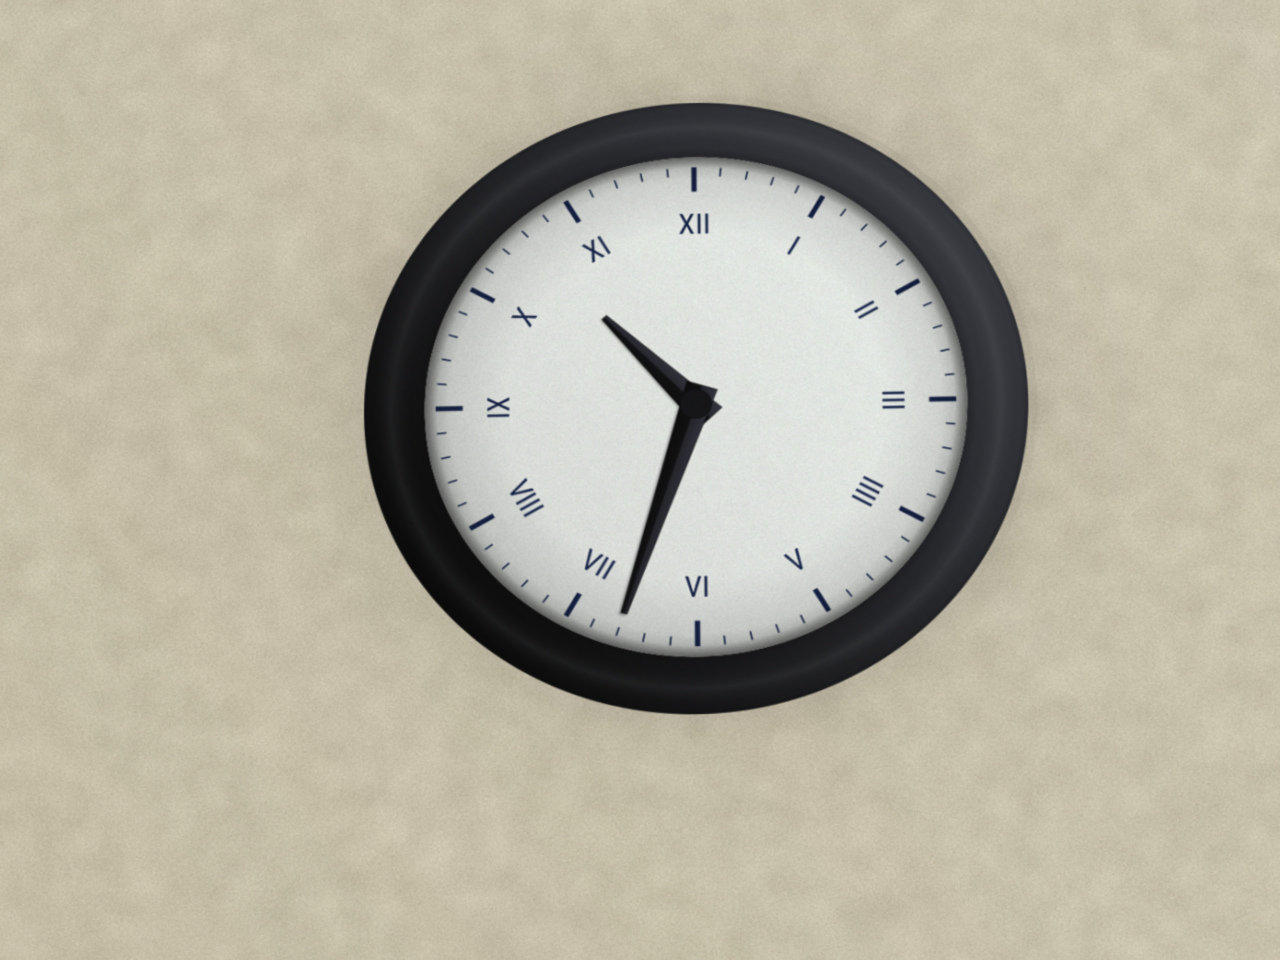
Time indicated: 10:33
